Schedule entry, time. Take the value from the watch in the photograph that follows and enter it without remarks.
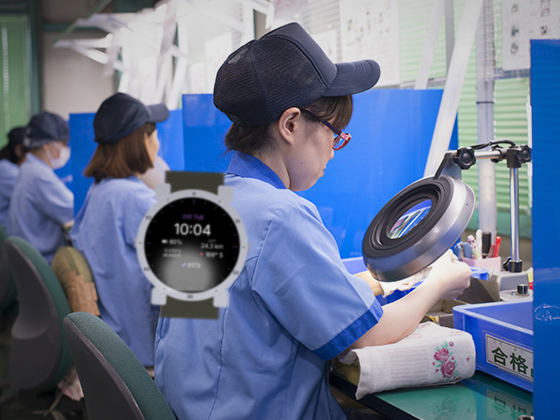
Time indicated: 10:04
